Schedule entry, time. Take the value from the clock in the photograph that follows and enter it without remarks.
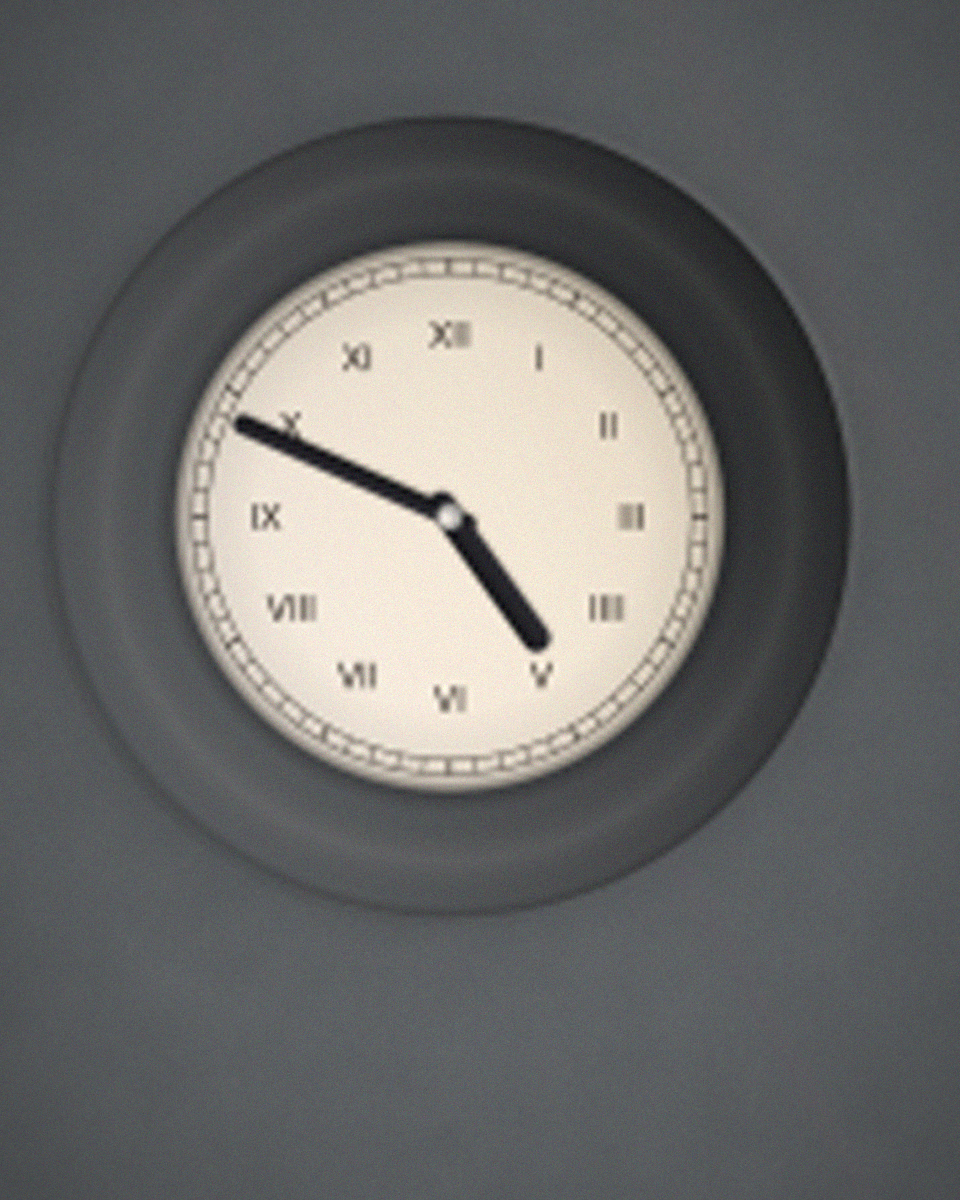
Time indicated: 4:49
